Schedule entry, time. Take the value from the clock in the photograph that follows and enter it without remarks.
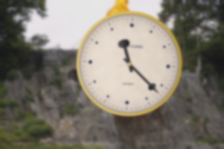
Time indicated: 11:22
